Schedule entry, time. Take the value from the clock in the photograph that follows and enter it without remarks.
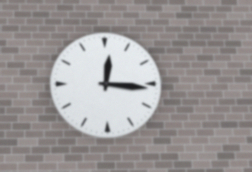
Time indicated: 12:16
